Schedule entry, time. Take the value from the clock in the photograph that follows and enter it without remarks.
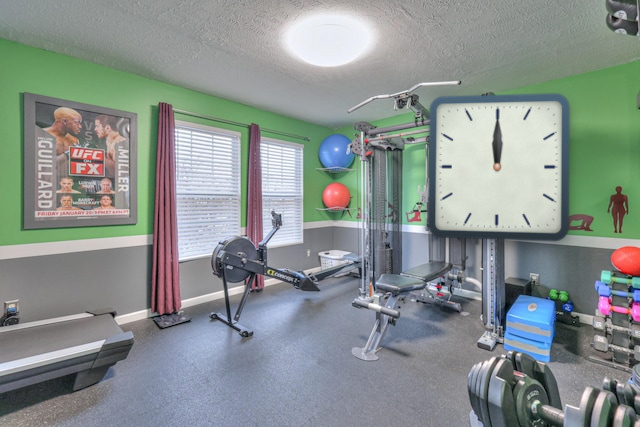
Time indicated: 12:00
